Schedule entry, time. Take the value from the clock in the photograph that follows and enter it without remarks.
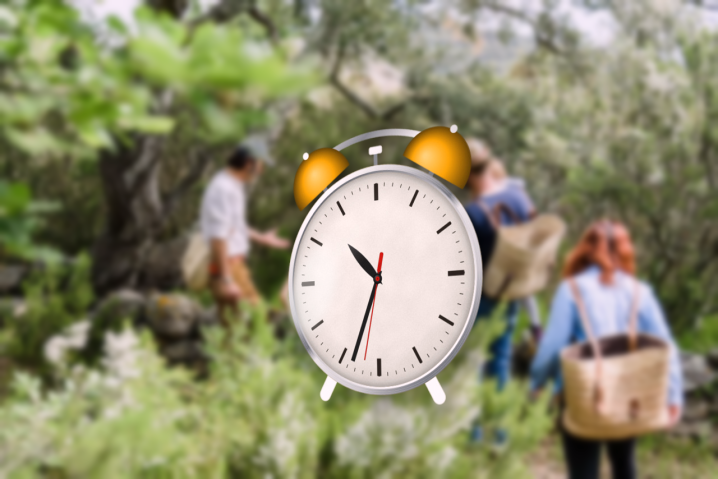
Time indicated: 10:33:32
